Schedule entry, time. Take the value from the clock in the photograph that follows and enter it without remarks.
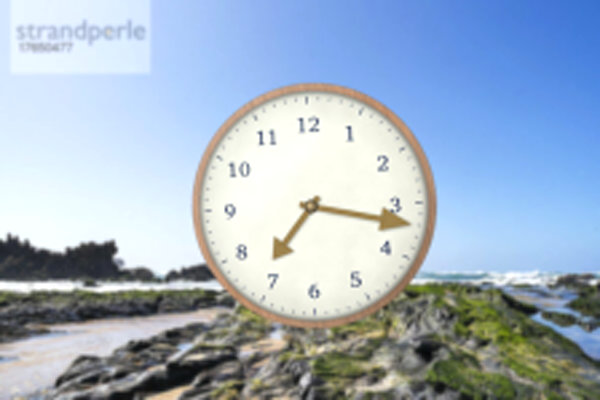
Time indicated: 7:17
